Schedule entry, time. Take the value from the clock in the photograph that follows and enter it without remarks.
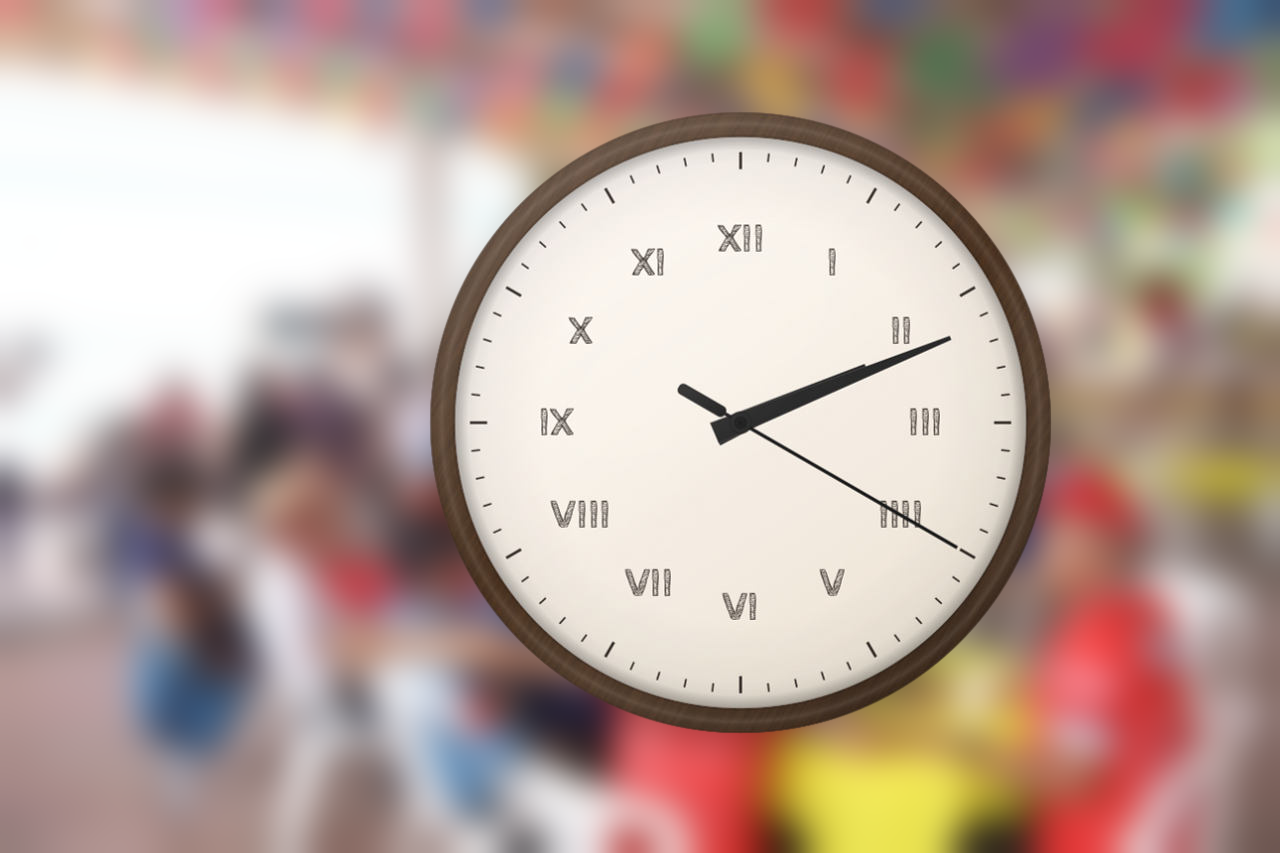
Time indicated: 2:11:20
